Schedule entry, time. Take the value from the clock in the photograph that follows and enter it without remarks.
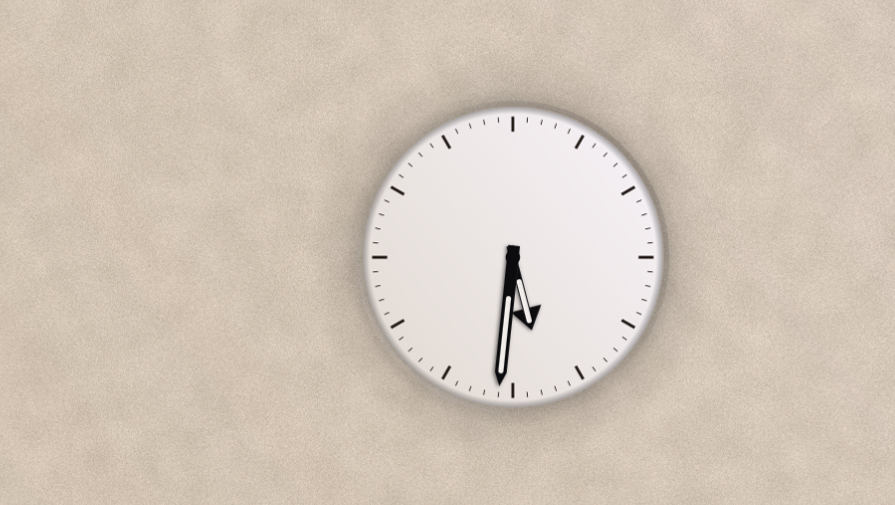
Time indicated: 5:31
